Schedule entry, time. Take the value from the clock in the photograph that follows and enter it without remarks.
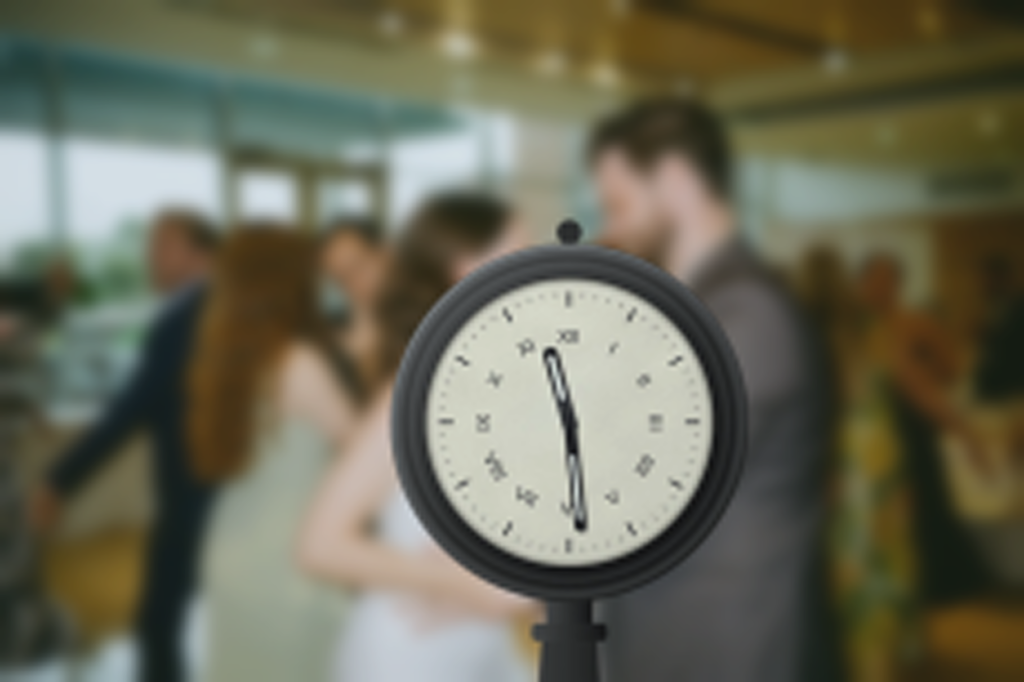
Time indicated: 11:29
